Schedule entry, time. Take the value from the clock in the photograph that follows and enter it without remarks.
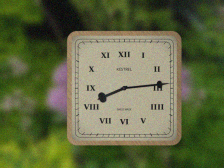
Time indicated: 8:14
